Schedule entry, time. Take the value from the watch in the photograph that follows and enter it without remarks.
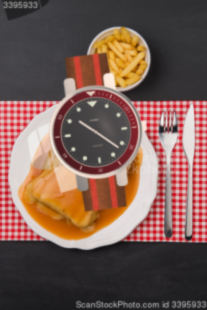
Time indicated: 10:22
